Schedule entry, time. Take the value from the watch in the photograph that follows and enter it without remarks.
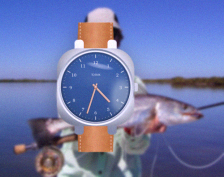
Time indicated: 4:33
